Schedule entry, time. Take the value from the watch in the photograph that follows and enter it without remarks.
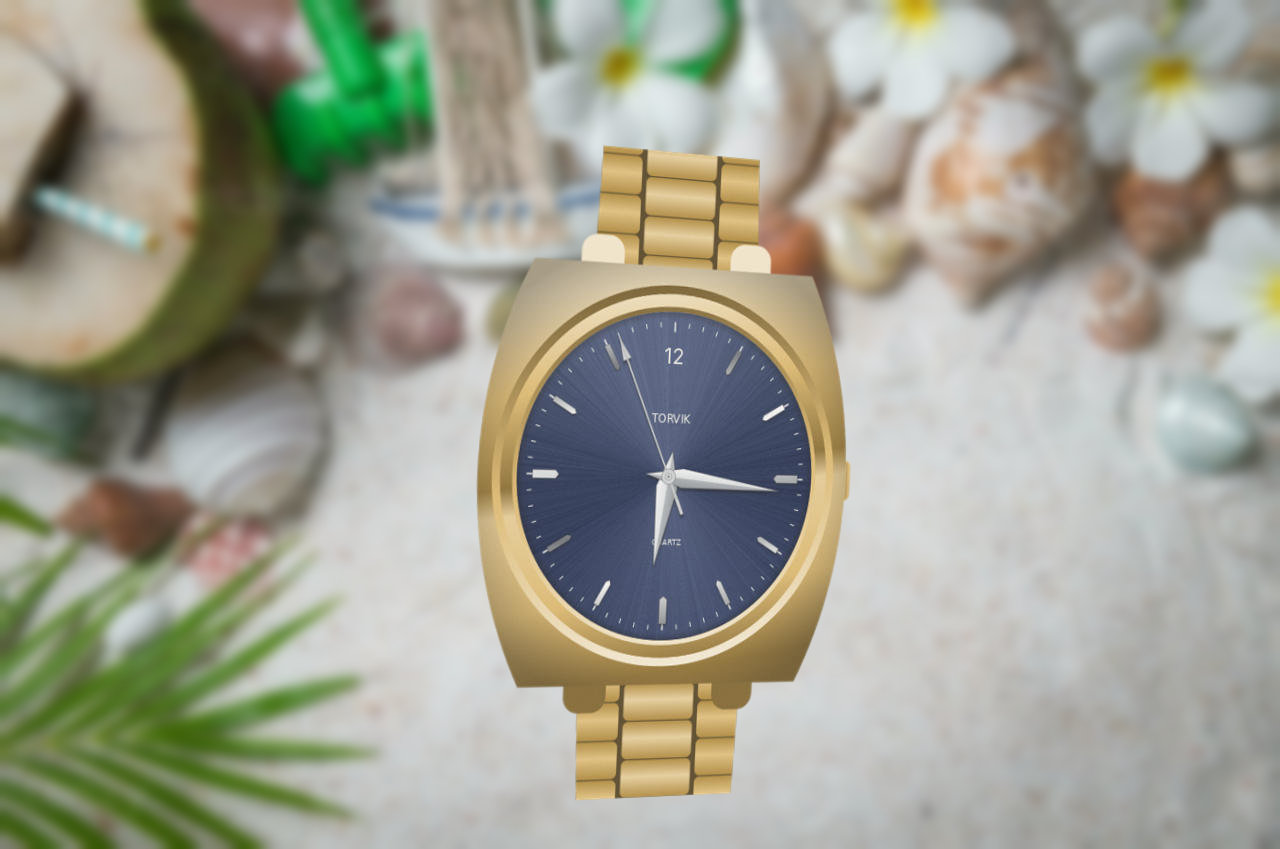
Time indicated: 6:15:56
